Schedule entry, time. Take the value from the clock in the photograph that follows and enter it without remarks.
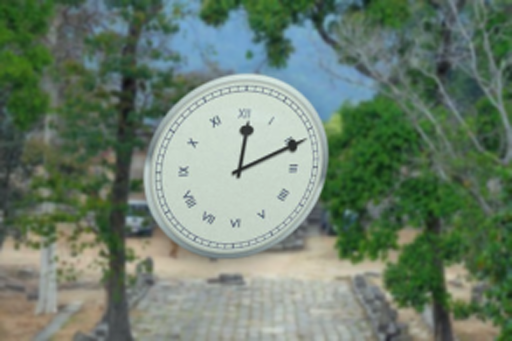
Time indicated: 12:11
